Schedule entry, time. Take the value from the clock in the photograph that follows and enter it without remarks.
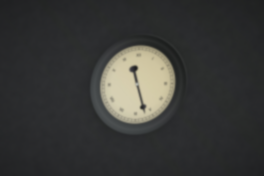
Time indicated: 11:27
